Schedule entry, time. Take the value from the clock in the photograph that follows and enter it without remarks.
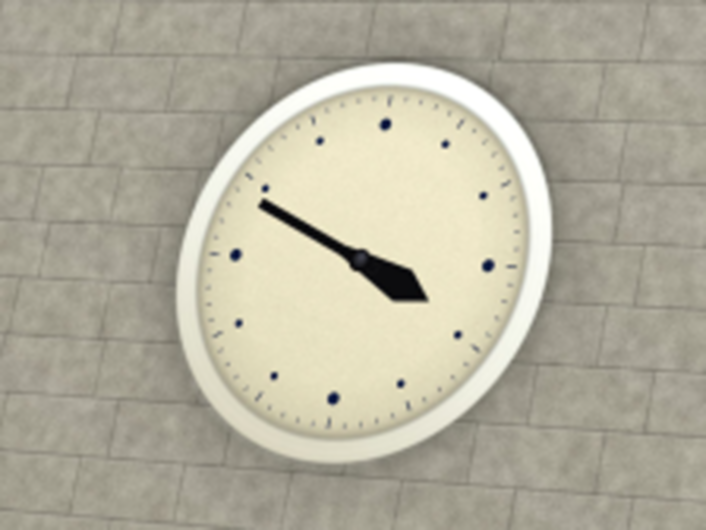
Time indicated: 3:49
